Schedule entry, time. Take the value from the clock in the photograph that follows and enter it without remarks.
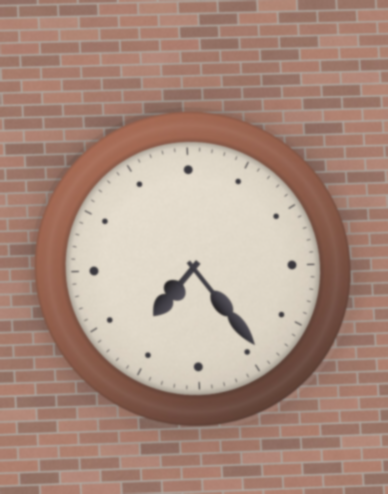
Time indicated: 7:24
